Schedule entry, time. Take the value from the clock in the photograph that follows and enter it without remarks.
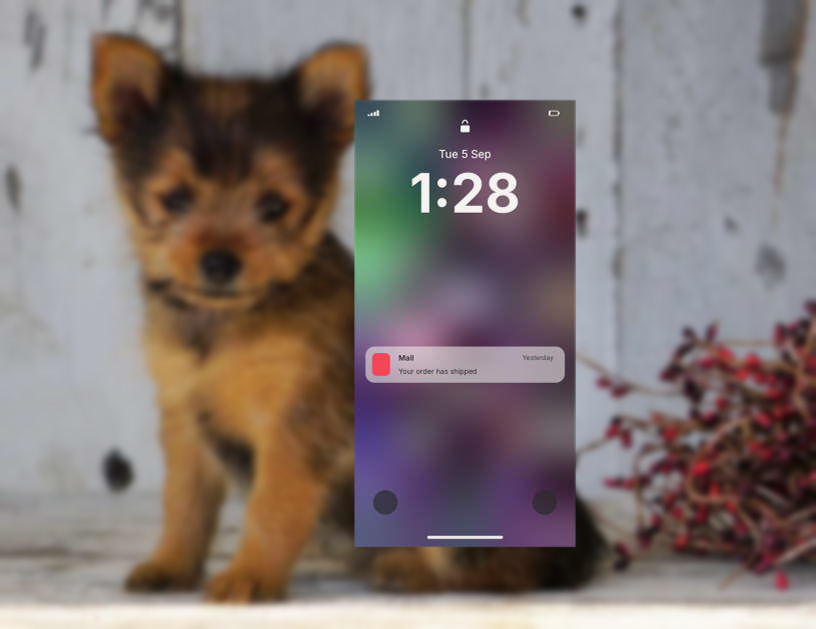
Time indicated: 1:28
